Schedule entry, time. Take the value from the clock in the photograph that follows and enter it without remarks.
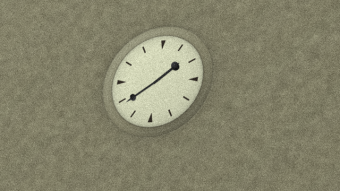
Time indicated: 1:39
